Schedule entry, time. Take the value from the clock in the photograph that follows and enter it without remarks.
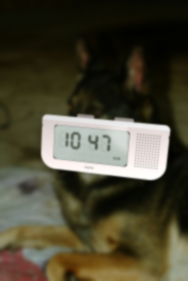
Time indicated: 10:47
